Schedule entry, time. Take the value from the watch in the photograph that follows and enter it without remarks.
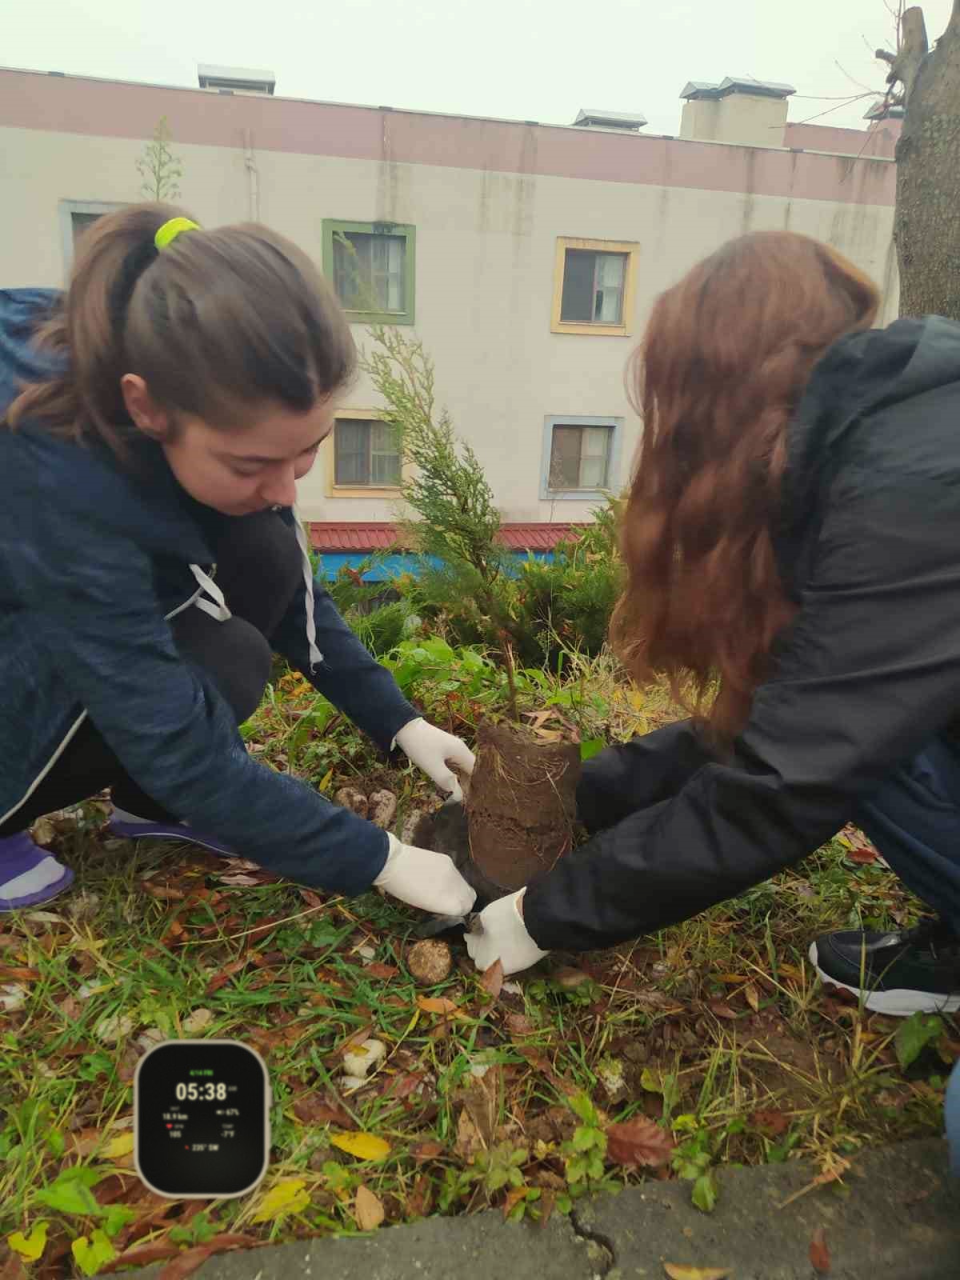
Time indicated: 5:38
